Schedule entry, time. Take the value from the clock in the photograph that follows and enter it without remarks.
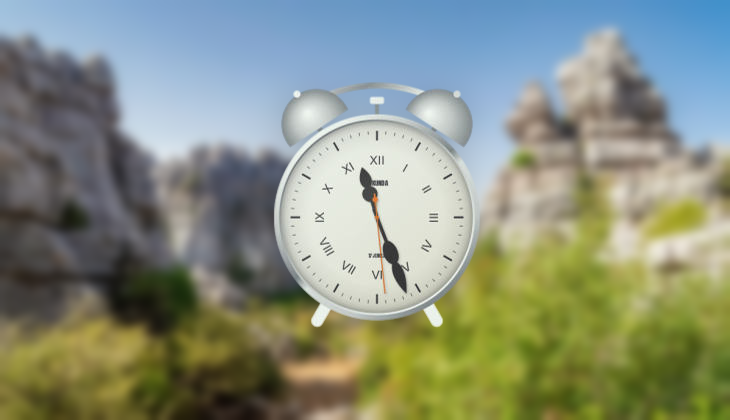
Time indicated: 11:26:29
